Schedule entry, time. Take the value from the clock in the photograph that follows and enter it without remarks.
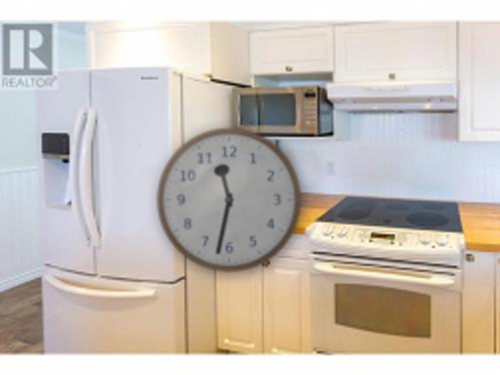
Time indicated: 11:32
